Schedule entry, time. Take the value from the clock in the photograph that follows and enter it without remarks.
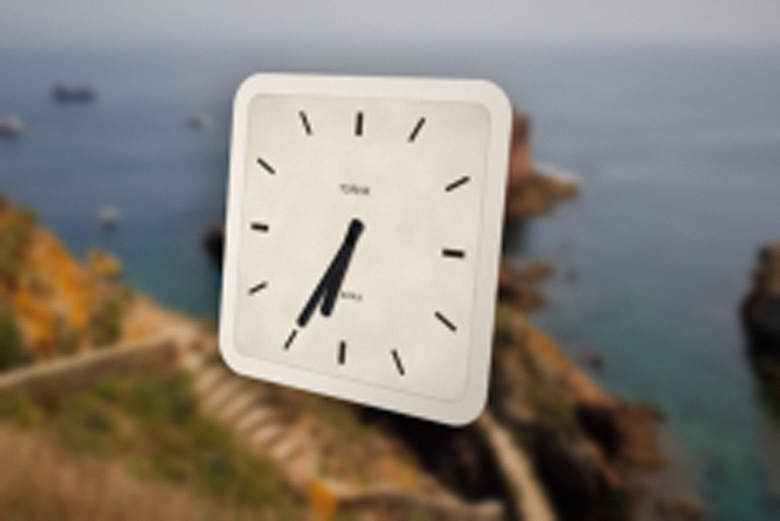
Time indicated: 6:35
